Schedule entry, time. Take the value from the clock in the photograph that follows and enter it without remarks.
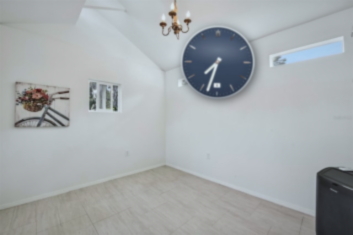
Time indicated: 7:33
